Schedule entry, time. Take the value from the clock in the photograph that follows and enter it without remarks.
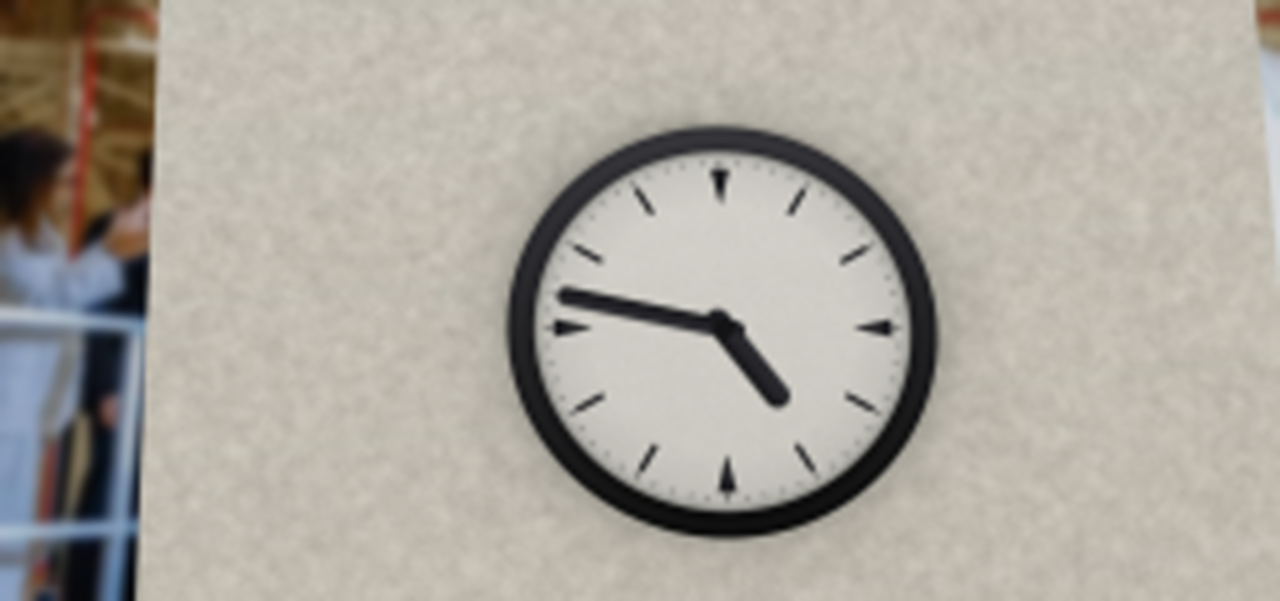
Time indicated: 4:47
